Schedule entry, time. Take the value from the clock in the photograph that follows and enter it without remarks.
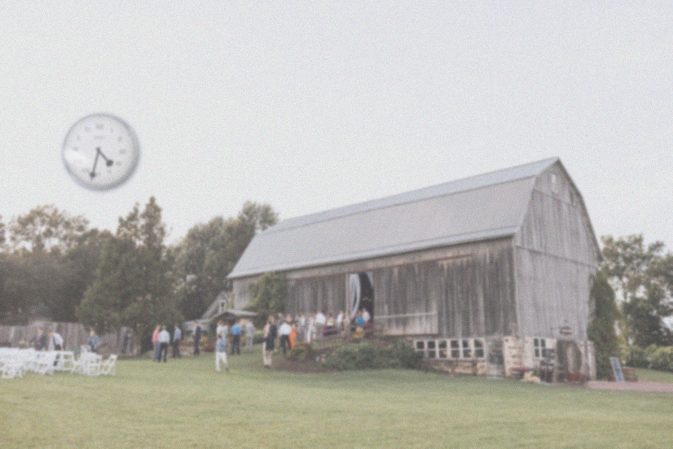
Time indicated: 4:32
